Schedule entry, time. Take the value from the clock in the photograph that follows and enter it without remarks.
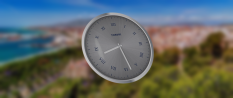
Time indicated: 8:28
